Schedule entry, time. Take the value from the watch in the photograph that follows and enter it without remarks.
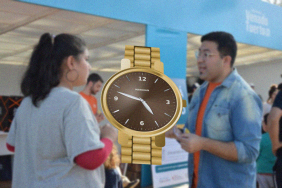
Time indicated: 4:48
